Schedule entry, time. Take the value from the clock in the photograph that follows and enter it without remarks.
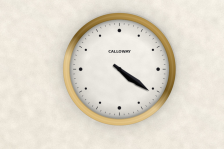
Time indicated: 4:21
